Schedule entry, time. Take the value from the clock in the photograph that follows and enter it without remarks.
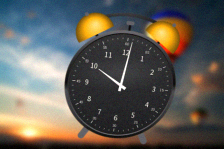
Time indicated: 10:01
